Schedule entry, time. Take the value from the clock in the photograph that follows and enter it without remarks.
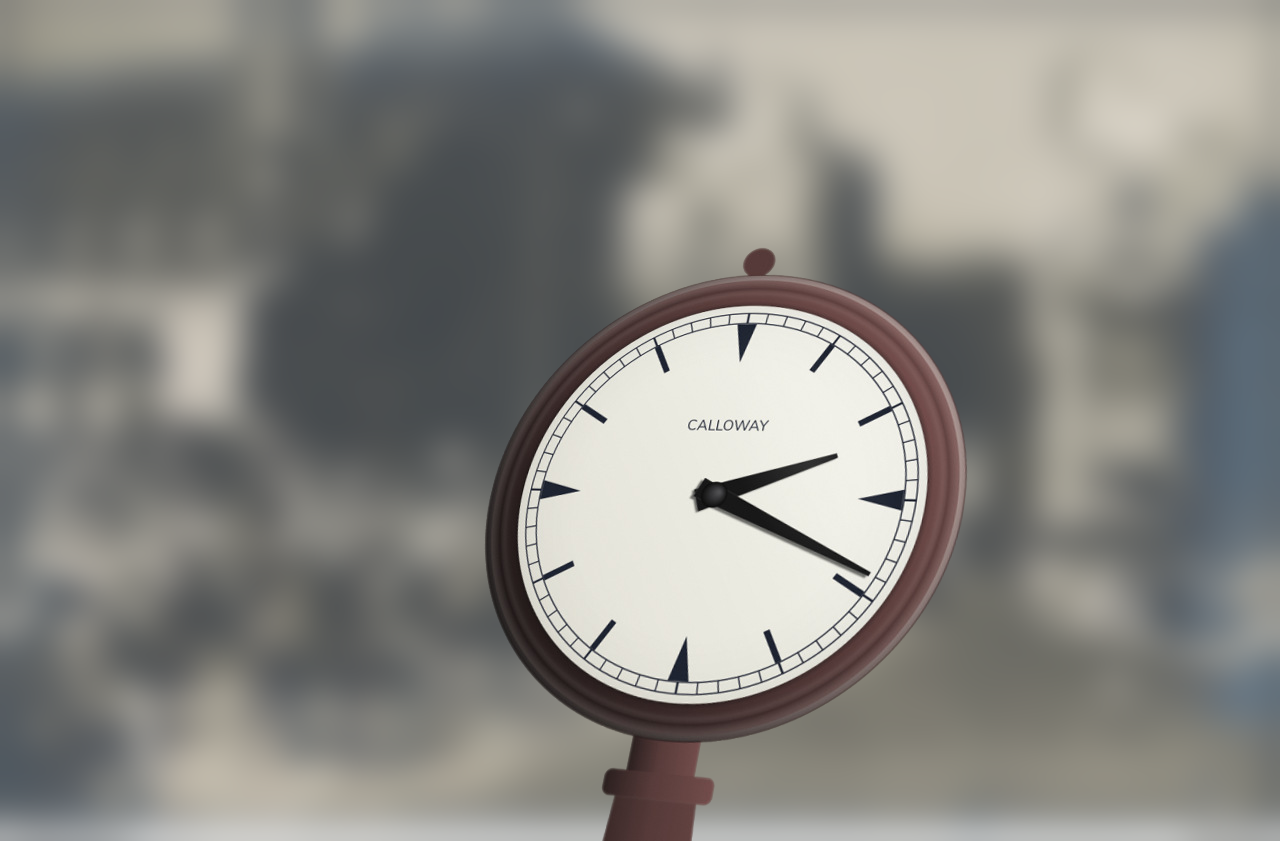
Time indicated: 2:19
